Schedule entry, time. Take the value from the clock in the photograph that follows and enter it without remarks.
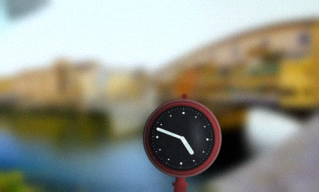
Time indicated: 4:48
